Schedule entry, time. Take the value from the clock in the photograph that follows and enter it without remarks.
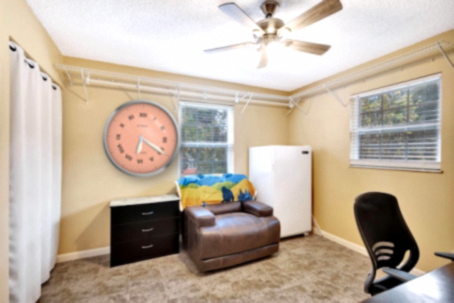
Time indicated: 6:20
